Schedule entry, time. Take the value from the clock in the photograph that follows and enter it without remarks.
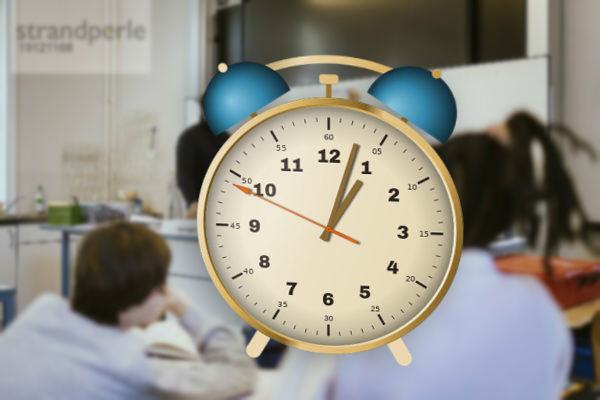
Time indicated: 1:02:49
